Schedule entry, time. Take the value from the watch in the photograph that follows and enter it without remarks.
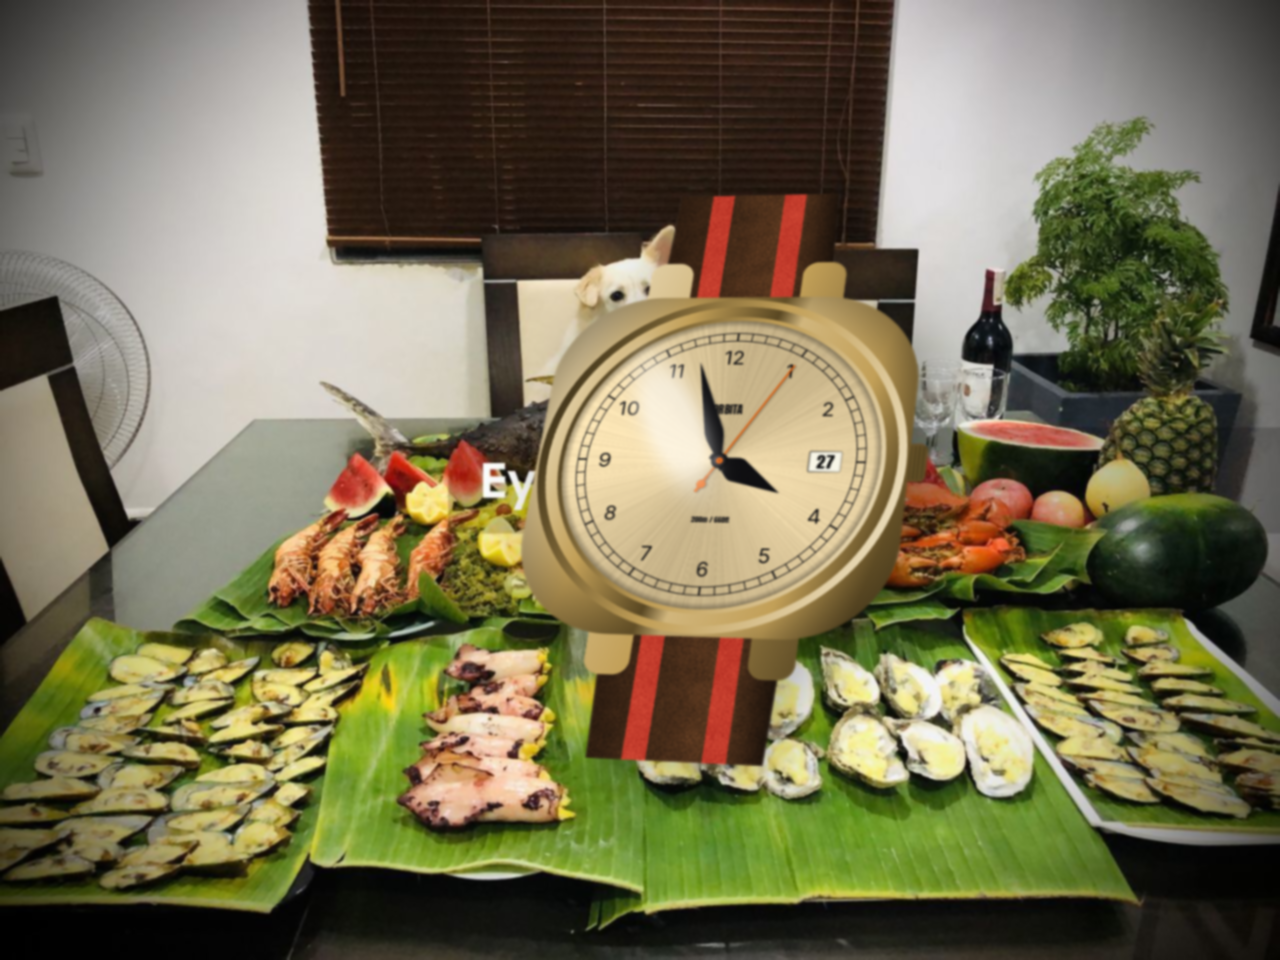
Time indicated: 3:57:05
